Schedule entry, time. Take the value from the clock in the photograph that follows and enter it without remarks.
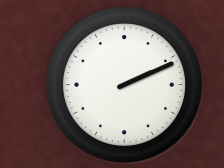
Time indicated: 2:11
